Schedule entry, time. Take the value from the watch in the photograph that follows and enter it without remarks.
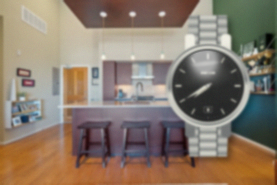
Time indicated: 7:40
